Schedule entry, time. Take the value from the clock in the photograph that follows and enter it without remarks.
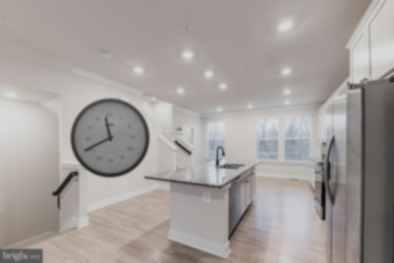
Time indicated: 11:41
